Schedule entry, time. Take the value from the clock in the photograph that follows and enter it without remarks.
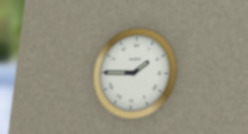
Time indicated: 1:45
